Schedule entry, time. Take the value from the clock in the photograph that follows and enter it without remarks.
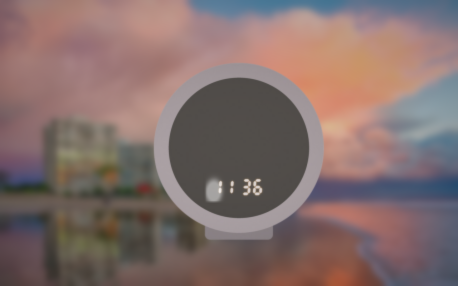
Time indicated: 11:36
